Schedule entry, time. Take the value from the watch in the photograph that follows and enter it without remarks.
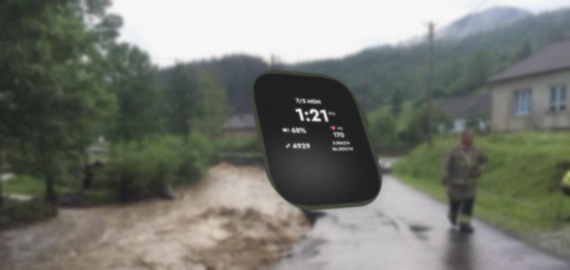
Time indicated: 1:21
